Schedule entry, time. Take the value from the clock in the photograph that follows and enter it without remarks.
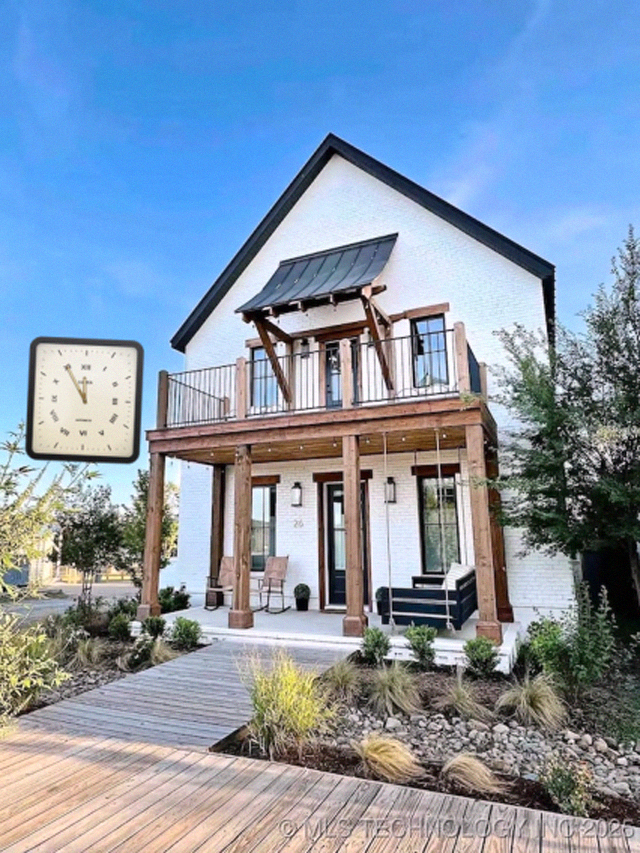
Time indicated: 11:55
